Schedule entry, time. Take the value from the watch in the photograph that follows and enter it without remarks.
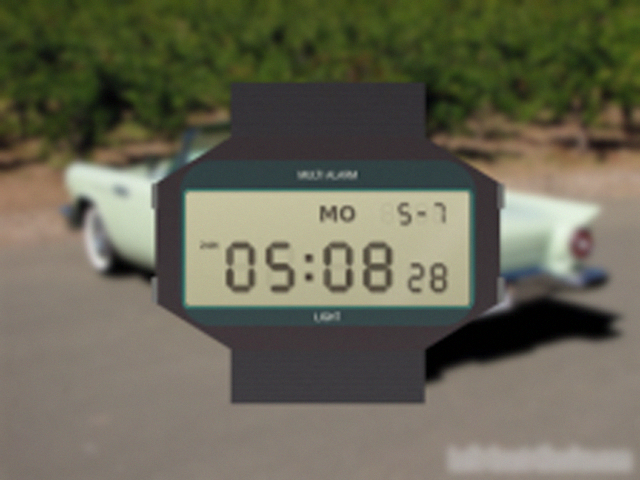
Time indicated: 5:08:28
